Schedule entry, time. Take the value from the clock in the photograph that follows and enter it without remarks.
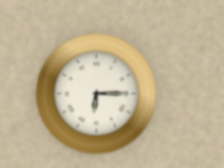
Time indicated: 6:15
